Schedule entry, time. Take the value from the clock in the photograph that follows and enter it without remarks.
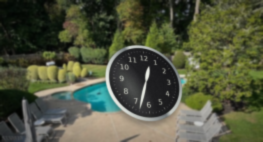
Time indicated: 12:33
